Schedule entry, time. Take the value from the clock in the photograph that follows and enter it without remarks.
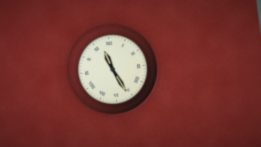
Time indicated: 11:26
